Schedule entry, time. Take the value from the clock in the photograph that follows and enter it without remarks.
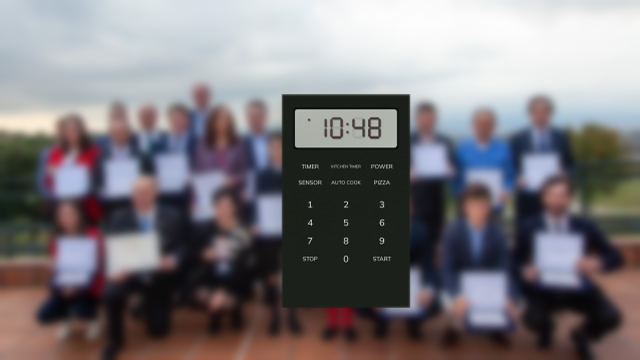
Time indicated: 10:48
